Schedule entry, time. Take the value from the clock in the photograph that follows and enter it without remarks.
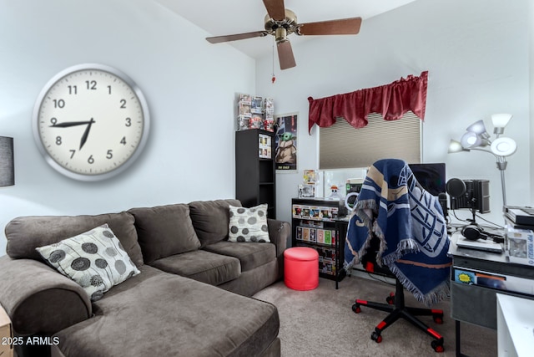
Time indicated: 6:44
